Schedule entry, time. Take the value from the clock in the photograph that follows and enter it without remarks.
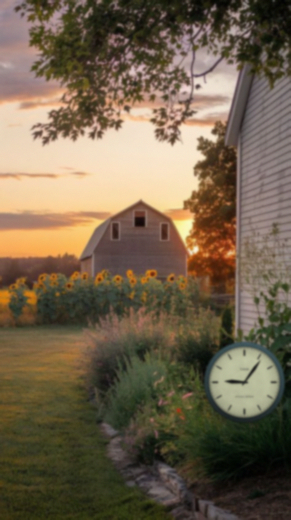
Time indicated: 9:06
